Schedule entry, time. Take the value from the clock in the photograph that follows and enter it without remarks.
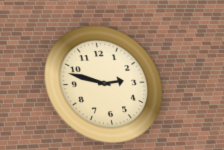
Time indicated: 2:48
